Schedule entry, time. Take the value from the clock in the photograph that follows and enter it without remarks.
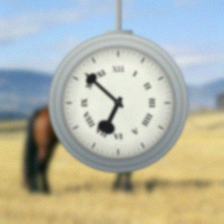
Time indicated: 6:52
